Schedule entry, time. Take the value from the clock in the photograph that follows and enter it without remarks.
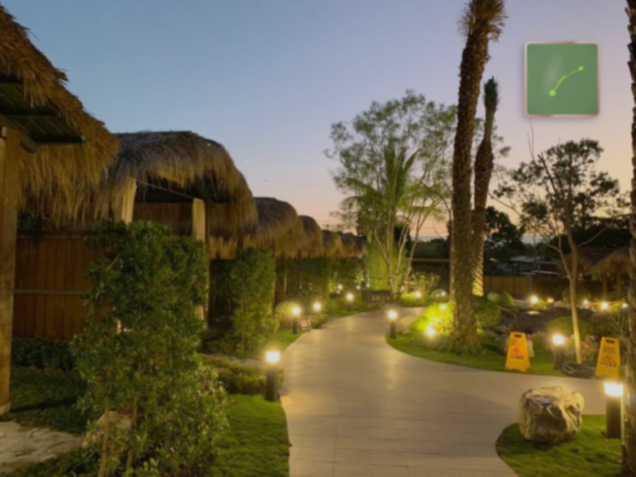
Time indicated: 7:10
